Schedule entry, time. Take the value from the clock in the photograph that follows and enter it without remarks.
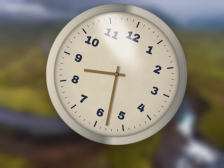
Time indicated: 8:28
